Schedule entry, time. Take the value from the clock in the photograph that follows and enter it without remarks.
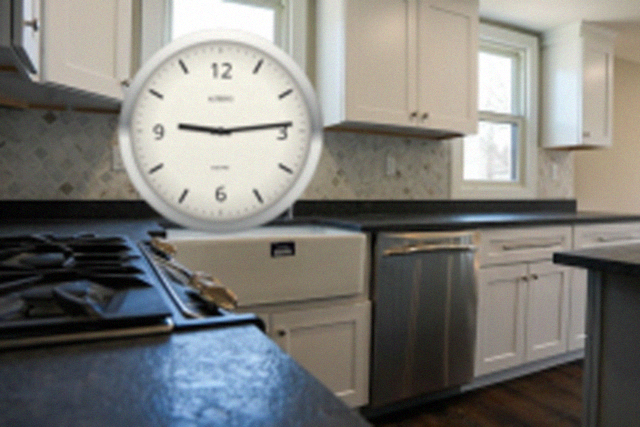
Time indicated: 9:14
